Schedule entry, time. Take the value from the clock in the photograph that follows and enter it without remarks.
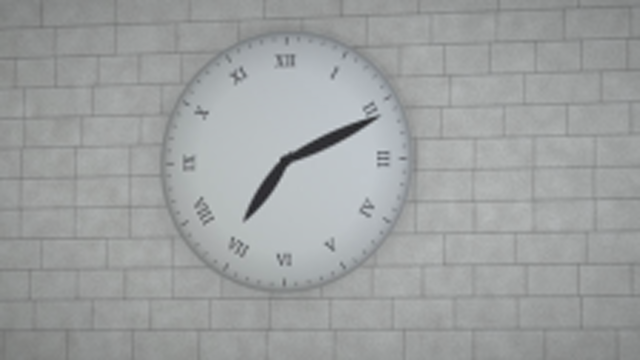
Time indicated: 7:11
